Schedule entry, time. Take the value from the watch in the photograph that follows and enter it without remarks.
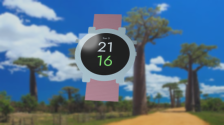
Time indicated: 21:16
